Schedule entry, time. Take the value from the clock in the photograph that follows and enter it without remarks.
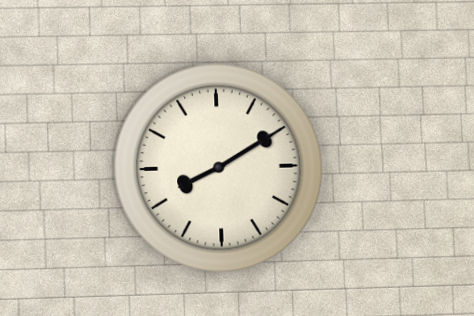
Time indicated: 8:10
